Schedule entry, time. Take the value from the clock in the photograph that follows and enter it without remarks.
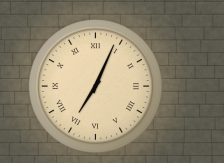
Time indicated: 7:04
